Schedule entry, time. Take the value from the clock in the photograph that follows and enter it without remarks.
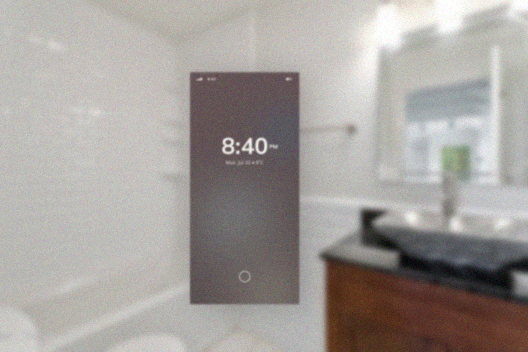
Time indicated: 8:40
